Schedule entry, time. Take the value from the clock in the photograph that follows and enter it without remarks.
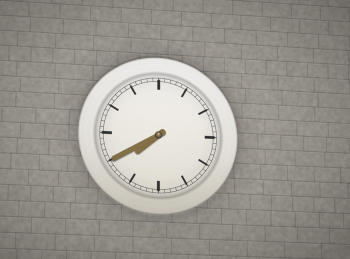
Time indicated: 7:40
